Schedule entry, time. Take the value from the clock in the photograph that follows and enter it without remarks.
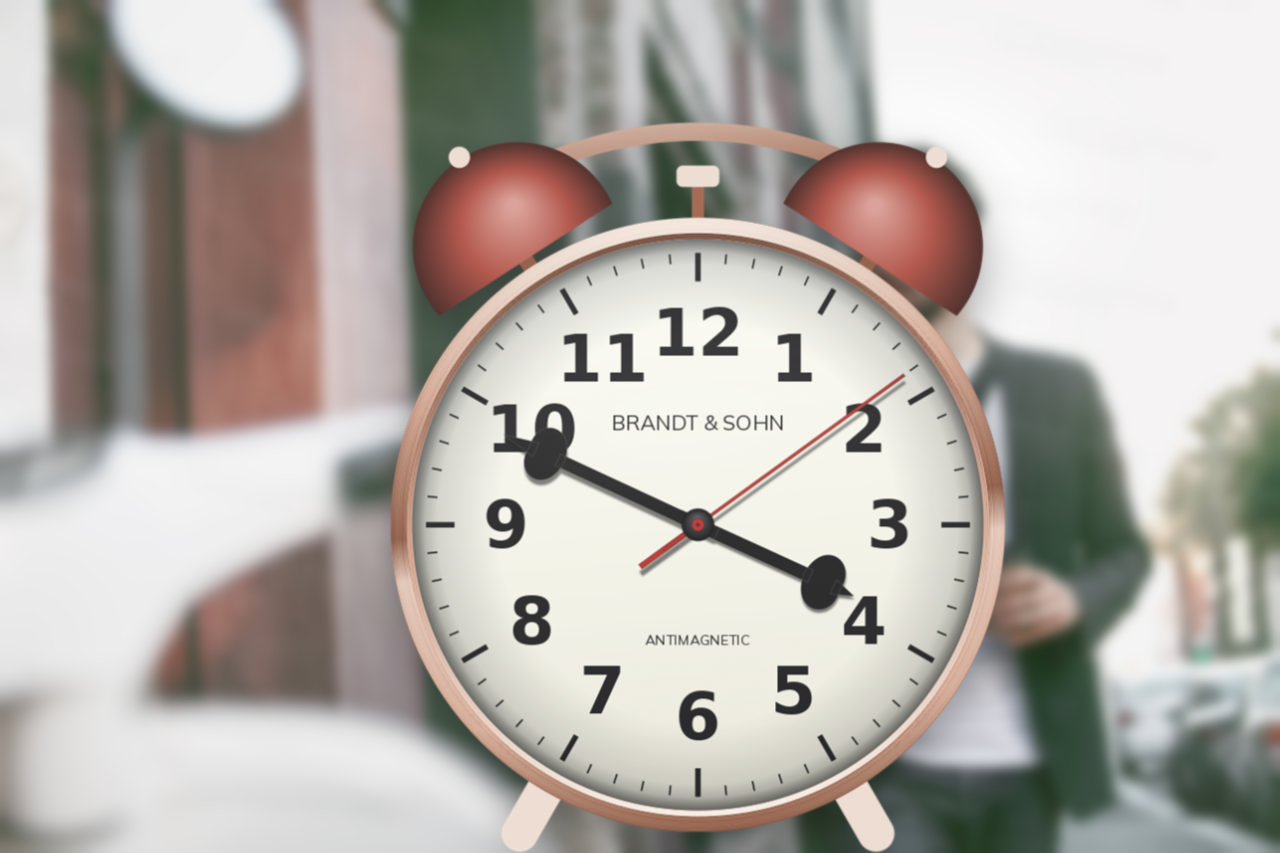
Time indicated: 3:49:09
